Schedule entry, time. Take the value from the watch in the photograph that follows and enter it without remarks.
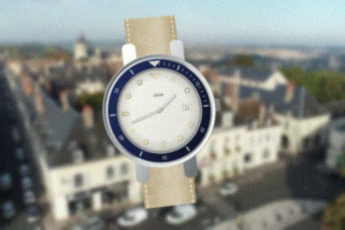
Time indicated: 1:42
